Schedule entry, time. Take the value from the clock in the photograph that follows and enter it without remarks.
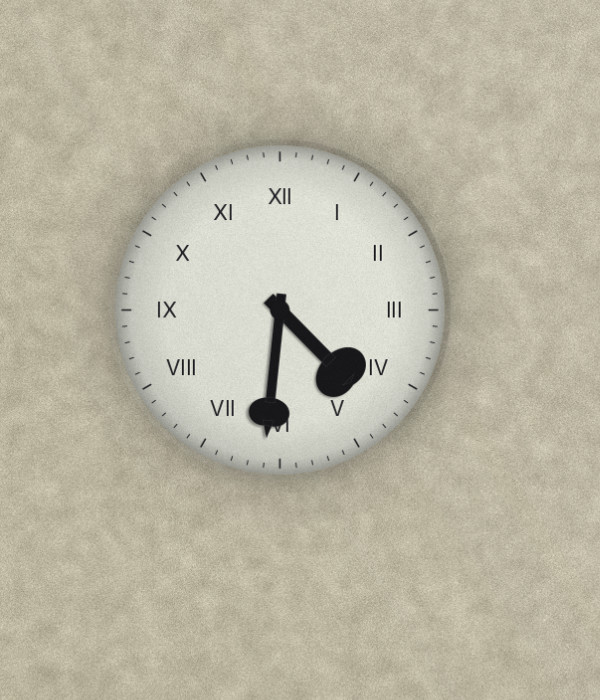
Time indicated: 4:31
